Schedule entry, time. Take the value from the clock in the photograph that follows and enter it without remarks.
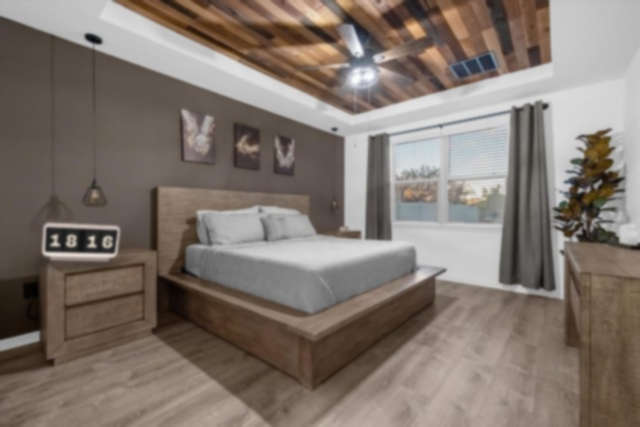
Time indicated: 18:16
